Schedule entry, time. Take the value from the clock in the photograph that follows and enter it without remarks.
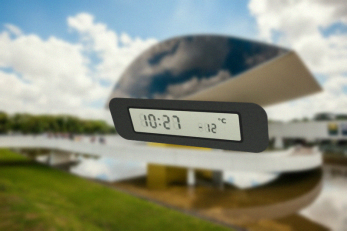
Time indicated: 10:27
